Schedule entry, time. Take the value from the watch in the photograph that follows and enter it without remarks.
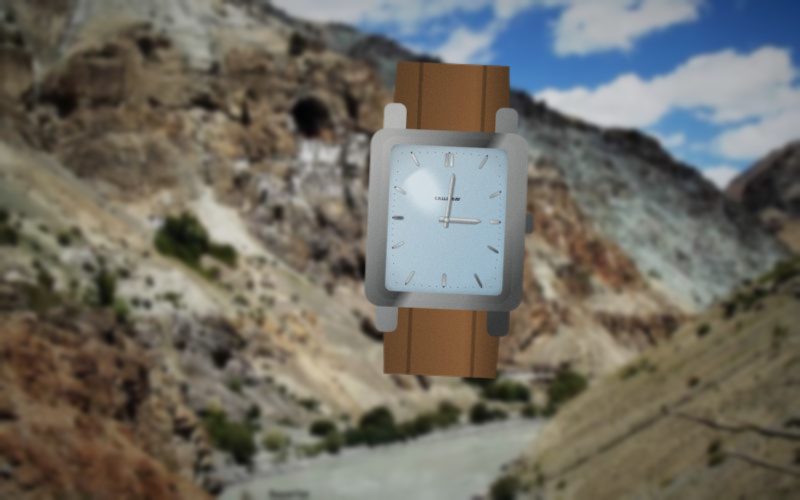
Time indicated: 3:01
